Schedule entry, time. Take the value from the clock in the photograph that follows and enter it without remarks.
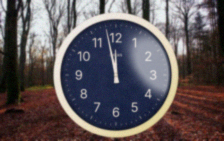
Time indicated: 11:58
